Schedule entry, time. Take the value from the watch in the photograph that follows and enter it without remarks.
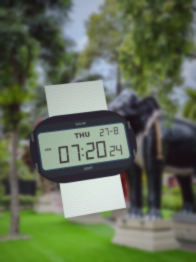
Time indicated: 7:20:24
